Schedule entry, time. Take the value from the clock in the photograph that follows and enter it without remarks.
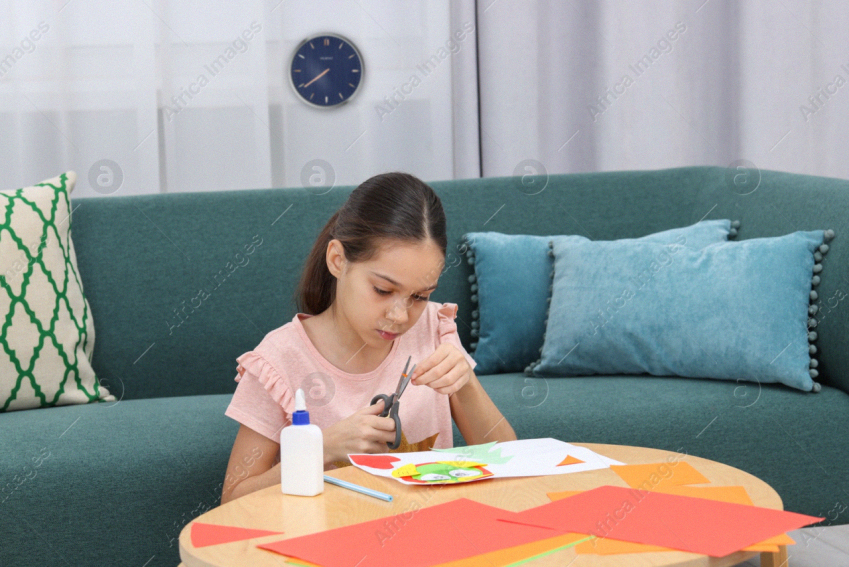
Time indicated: 7:39
